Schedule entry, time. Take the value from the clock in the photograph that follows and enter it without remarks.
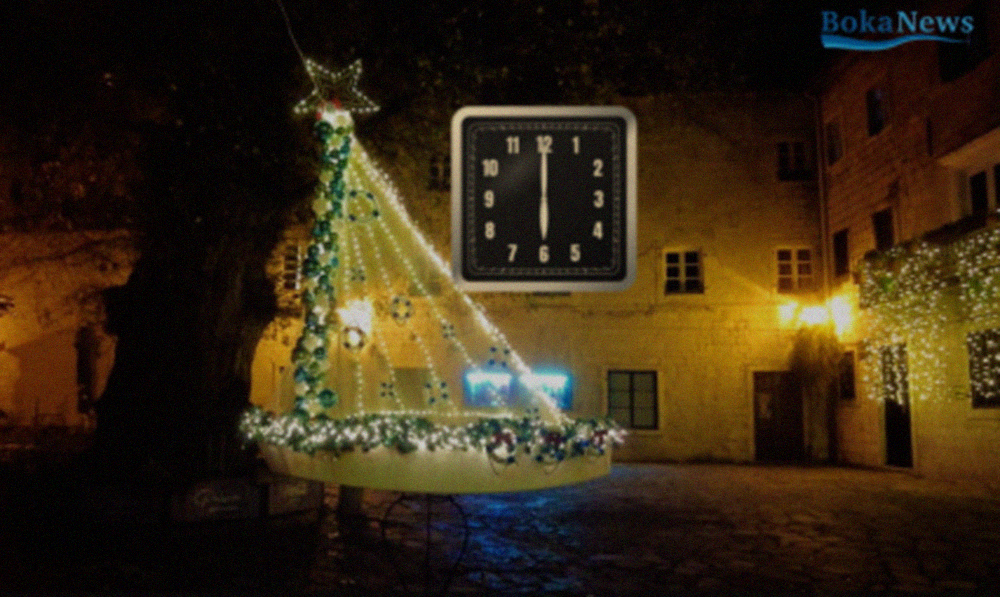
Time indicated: 6:00
